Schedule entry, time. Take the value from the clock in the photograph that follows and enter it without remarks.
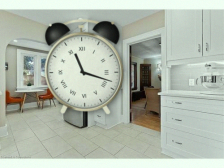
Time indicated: 11:18
